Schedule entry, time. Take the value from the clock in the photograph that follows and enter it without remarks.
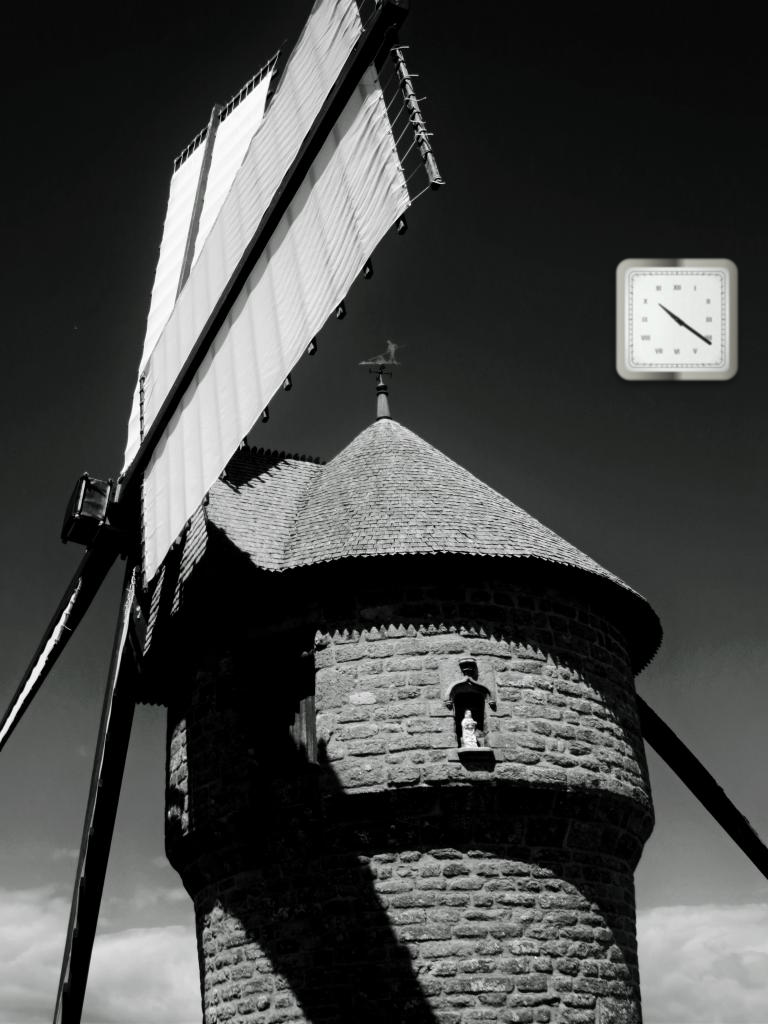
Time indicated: 10:21
